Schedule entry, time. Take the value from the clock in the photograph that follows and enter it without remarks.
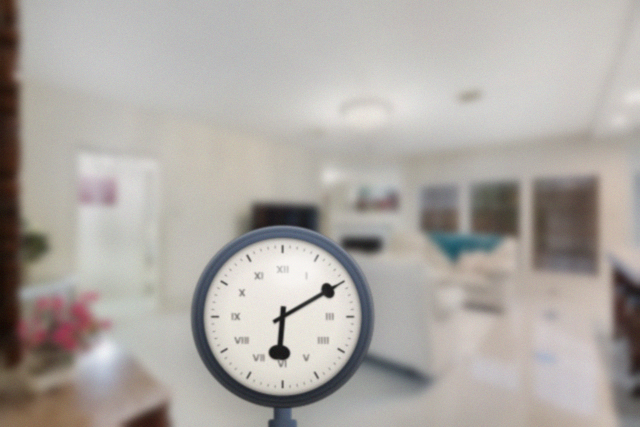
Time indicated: 6:10
